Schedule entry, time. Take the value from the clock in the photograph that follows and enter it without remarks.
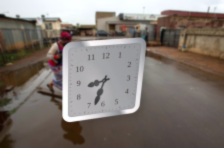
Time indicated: 8:33
